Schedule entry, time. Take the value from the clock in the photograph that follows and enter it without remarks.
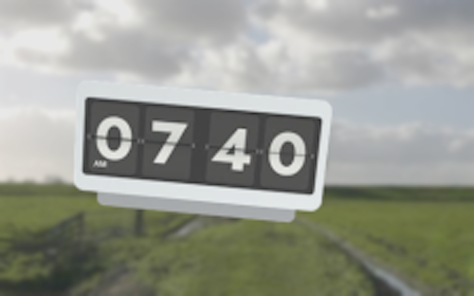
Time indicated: 7:40
